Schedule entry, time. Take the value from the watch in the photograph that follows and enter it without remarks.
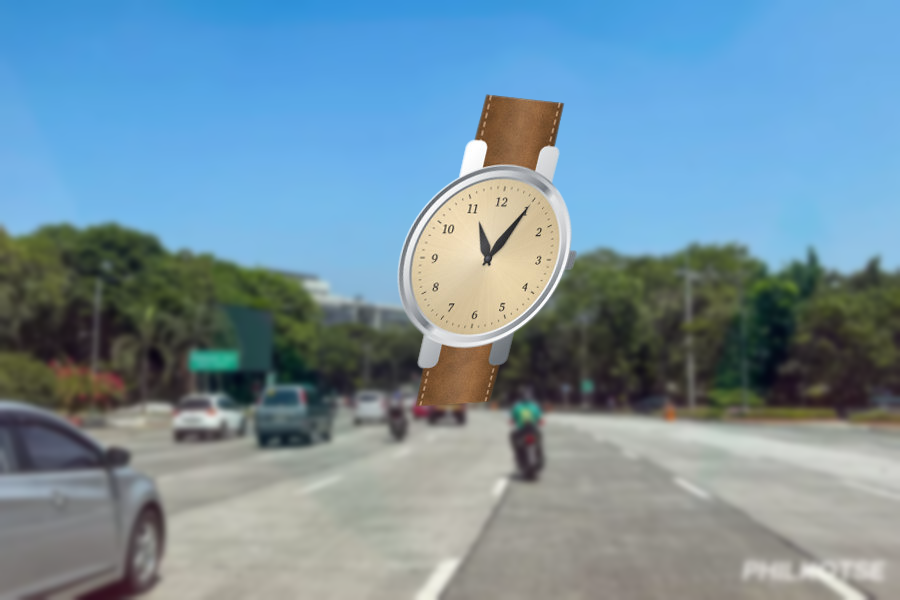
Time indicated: 11:05
